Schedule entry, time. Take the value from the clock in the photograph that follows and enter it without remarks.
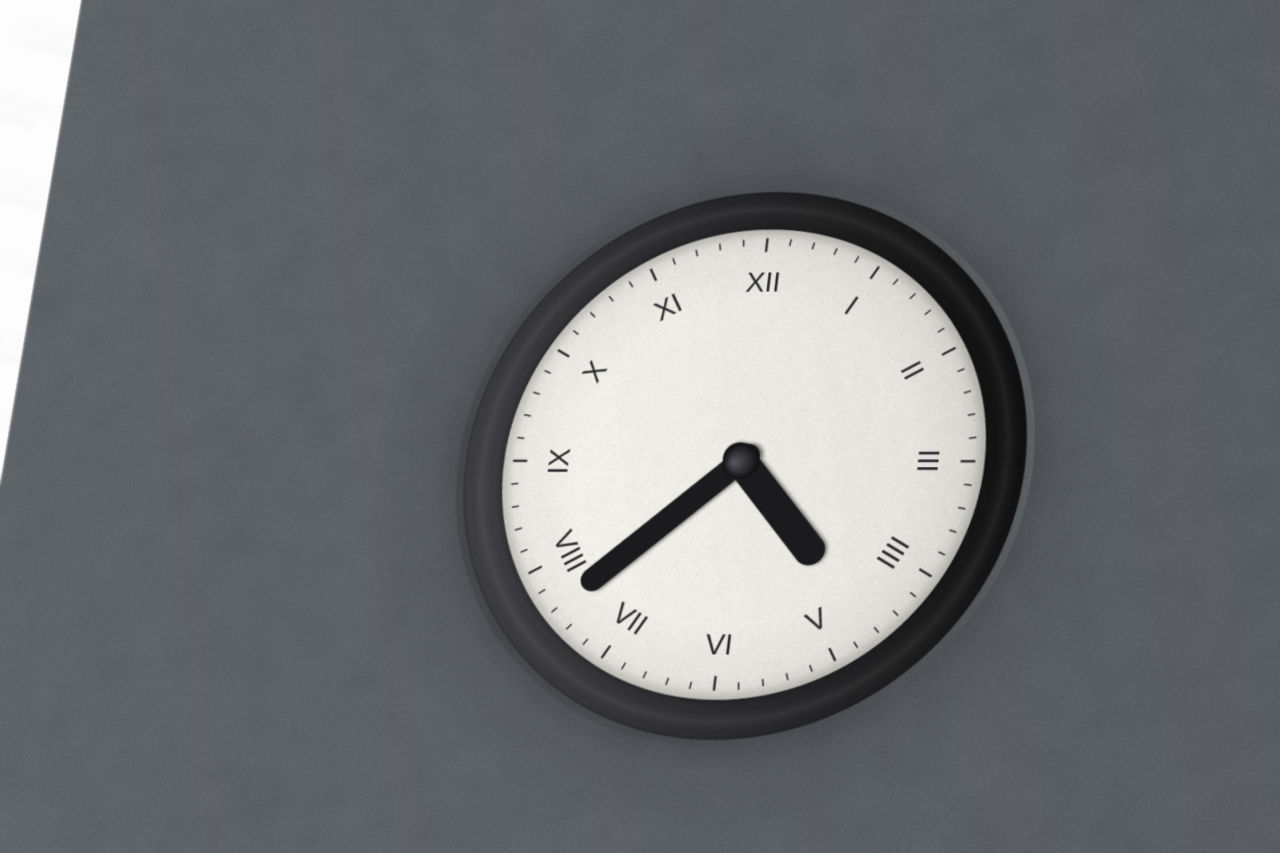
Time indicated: 4:38
